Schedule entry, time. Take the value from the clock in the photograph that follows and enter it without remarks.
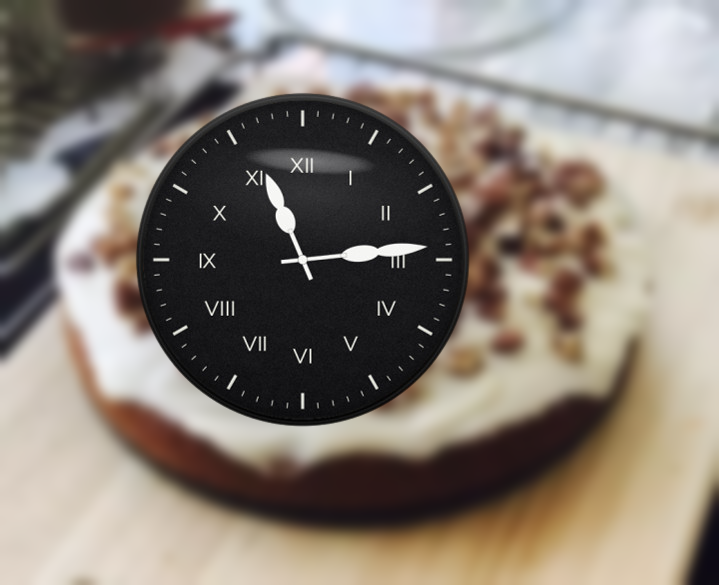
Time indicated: 11:14
